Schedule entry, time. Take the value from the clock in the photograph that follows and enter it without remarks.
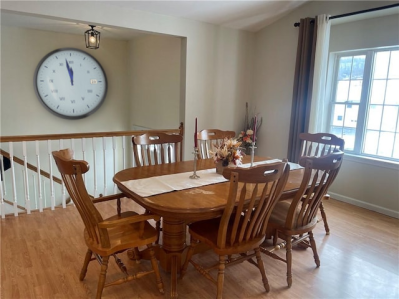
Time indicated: 11:58
